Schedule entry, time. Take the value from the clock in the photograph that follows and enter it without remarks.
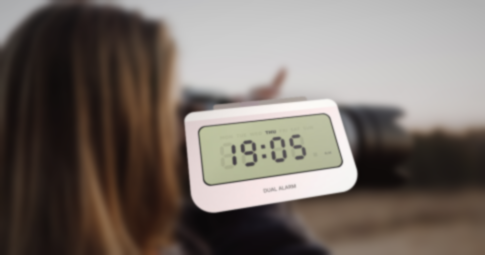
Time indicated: 19:05
